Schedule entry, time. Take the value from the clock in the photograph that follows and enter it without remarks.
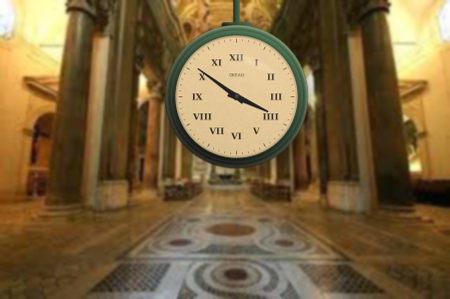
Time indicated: 3:51
